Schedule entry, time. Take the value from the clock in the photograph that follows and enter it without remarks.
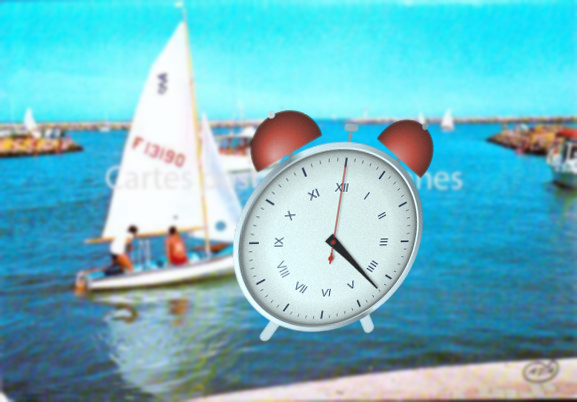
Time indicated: 4:22:00
